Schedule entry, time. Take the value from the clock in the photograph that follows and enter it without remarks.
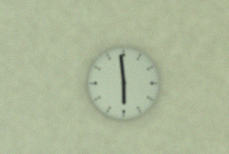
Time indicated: 5:59
